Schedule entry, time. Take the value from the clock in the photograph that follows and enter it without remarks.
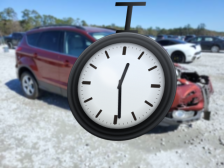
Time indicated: 12:29
